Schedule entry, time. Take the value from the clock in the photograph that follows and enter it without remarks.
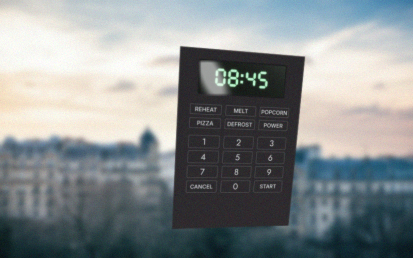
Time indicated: 8:45
